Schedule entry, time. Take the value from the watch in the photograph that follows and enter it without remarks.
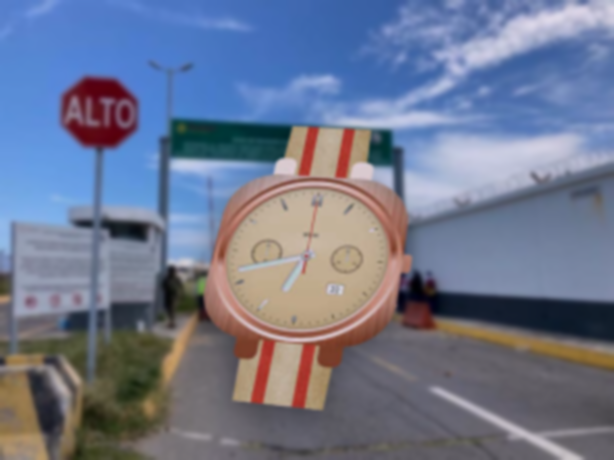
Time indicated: 6:42
